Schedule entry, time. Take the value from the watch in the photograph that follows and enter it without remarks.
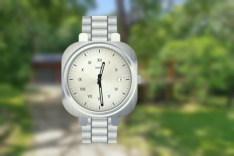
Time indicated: 12:29
